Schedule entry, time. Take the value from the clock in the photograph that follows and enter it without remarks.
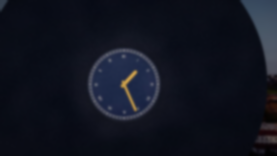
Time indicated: 1:26
